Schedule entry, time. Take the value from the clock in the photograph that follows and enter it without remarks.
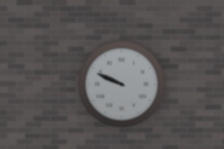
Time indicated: 9:49
